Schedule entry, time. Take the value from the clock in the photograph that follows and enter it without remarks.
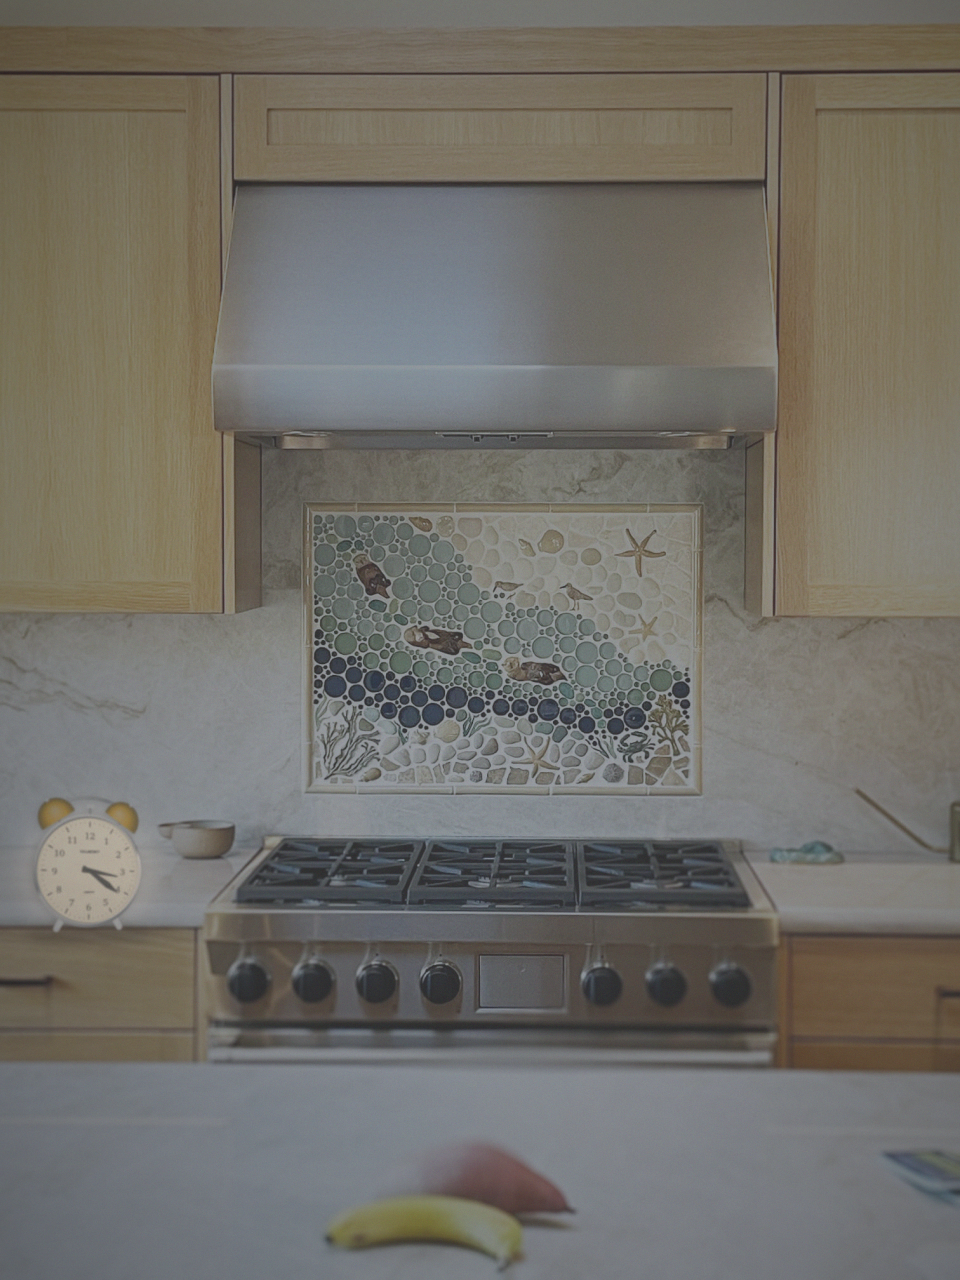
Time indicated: 3:21
